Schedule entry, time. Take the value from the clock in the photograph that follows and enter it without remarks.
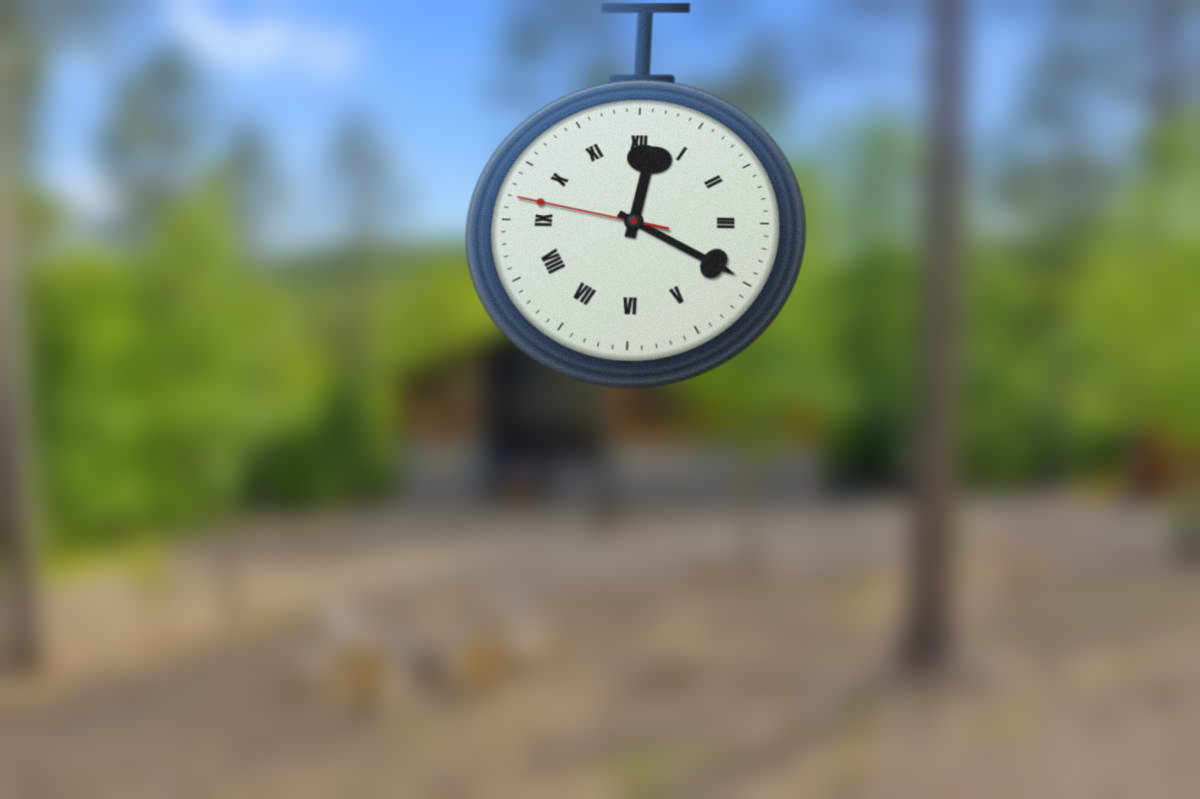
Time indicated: 12:19:47
